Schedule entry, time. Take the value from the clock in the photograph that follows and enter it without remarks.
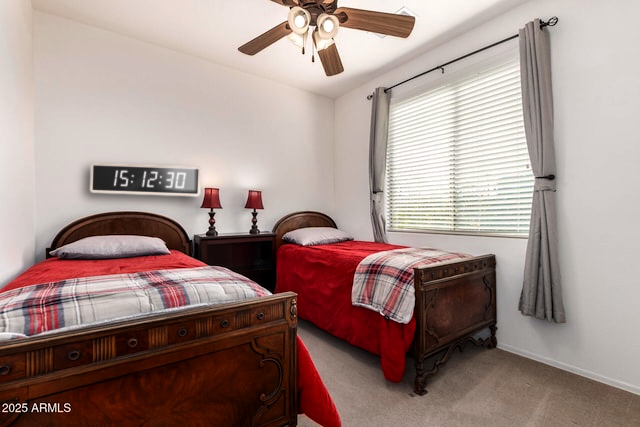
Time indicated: 15:12:30
